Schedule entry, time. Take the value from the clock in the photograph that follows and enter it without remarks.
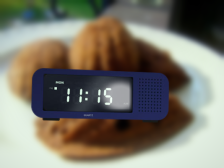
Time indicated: 11:15
